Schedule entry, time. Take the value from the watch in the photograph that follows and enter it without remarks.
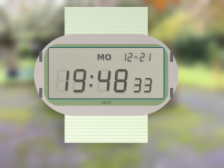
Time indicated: 19:48:33
